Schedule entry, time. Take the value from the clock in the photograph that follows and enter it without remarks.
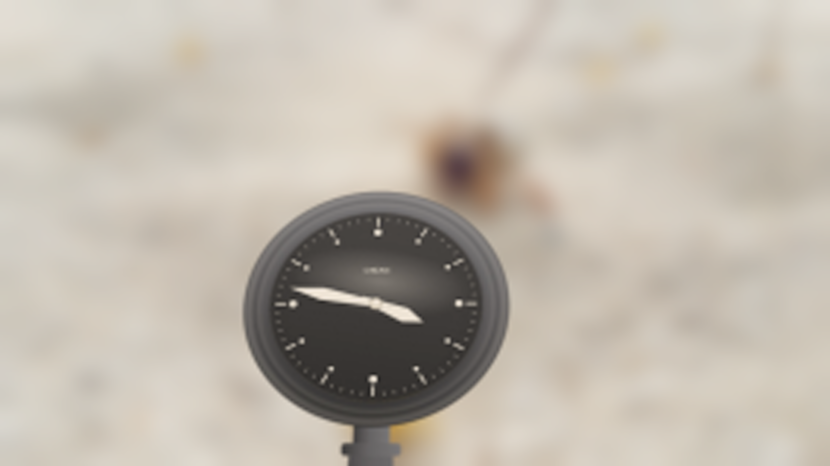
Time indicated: 3:47
